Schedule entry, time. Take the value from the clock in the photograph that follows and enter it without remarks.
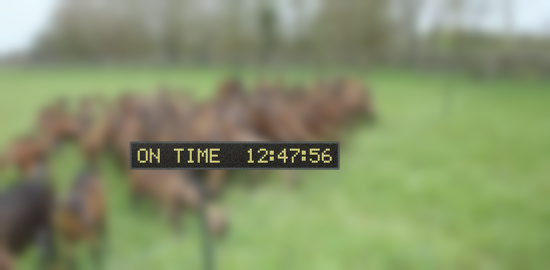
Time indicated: 12:47:56
